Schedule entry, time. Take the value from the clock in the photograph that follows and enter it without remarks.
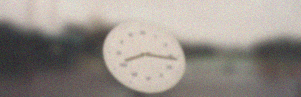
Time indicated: 8:16
